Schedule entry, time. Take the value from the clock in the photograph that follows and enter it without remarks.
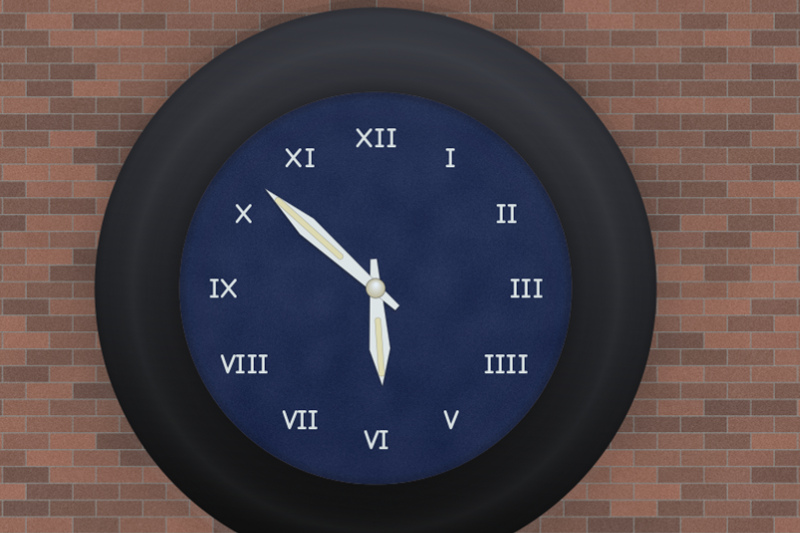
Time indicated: 5:52
